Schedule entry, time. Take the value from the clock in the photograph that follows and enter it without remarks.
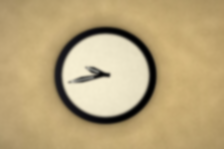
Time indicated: 9:43
